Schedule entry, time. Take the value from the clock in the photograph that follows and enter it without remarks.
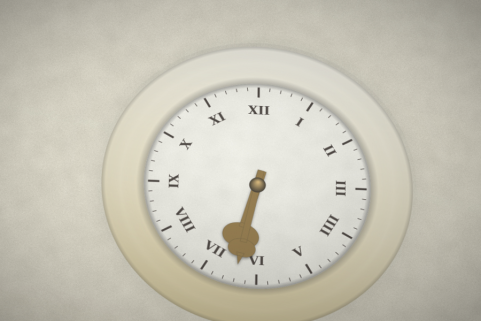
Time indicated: 6:32
